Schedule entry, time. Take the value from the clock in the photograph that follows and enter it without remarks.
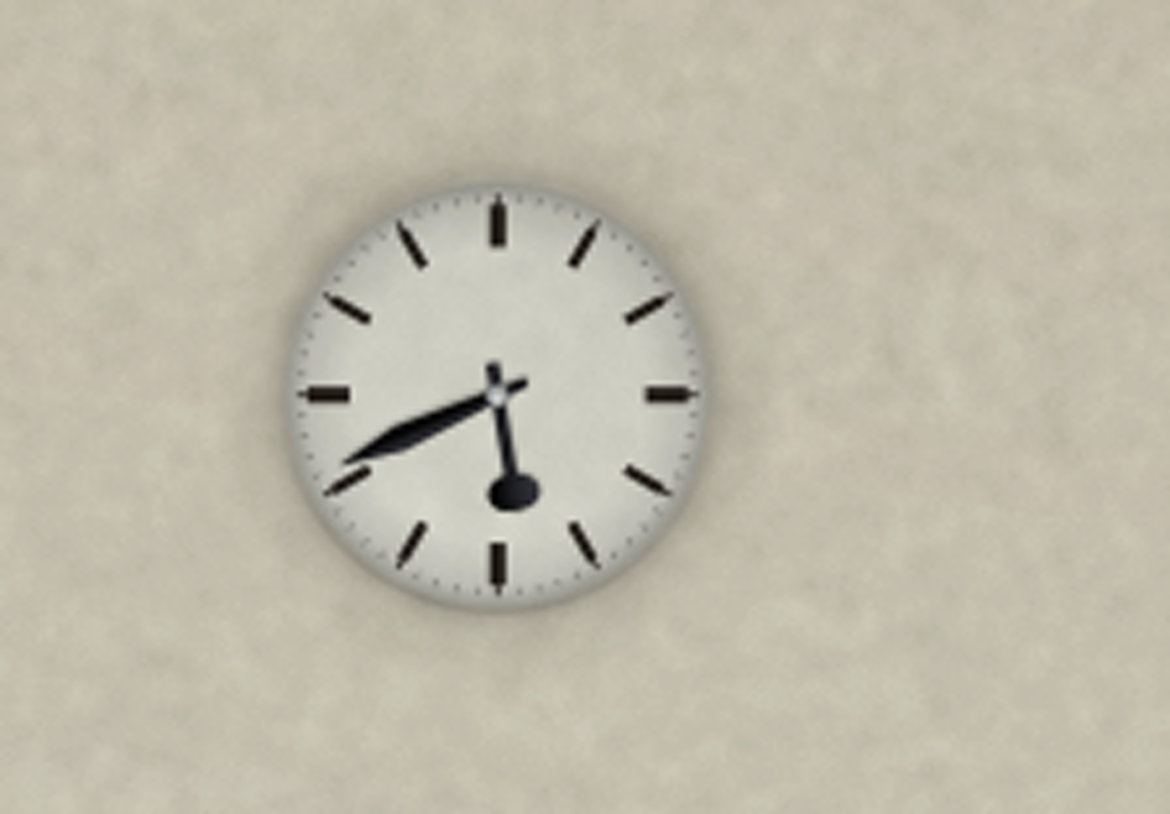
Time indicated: 5:41
